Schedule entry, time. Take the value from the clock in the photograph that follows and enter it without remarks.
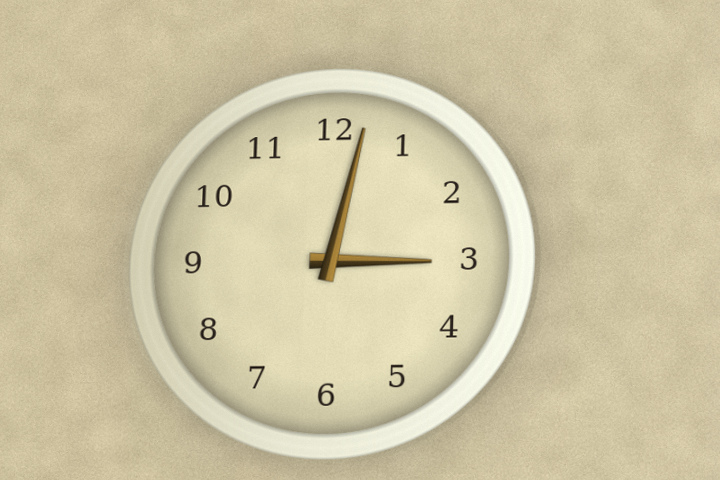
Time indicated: 3:02
